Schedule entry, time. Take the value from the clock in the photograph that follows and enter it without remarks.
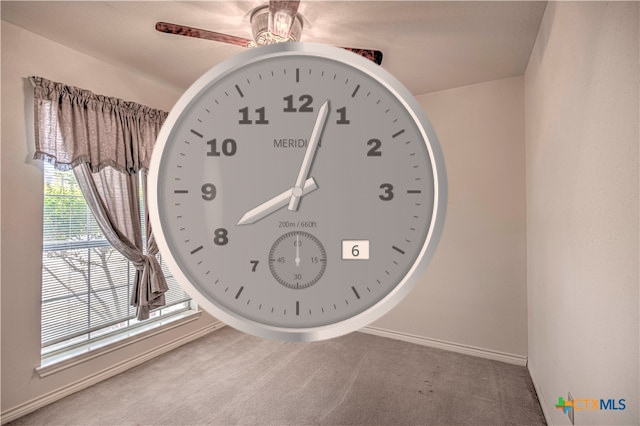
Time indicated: 8:03
